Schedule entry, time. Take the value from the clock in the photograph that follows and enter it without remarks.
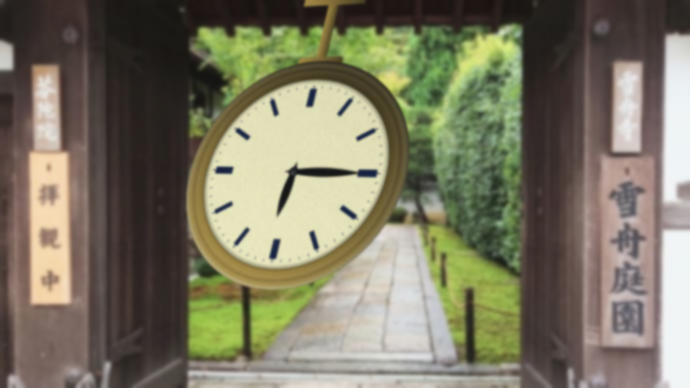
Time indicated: 6:15
